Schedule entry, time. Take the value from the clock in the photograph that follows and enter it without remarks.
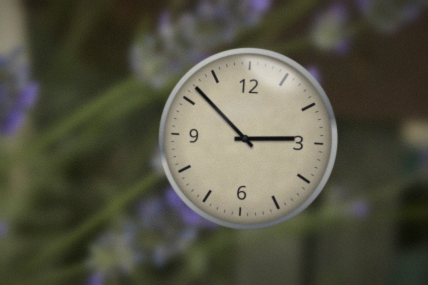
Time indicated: 2:52
